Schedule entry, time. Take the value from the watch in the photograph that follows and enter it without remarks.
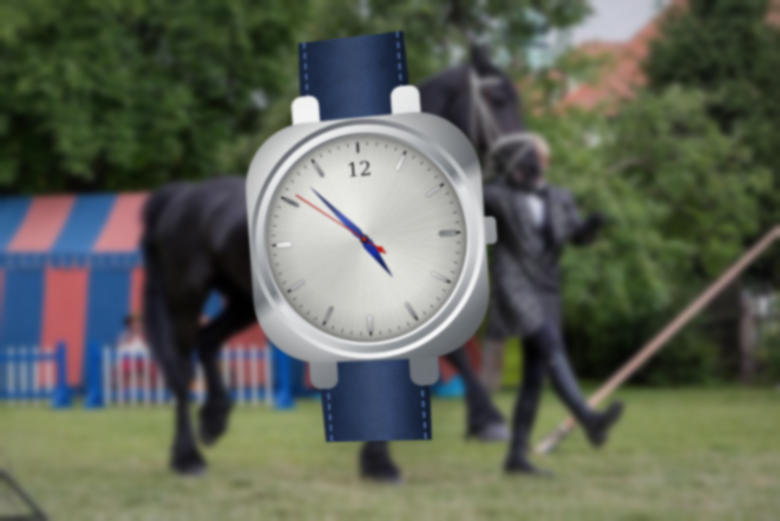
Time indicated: 4:52:51
